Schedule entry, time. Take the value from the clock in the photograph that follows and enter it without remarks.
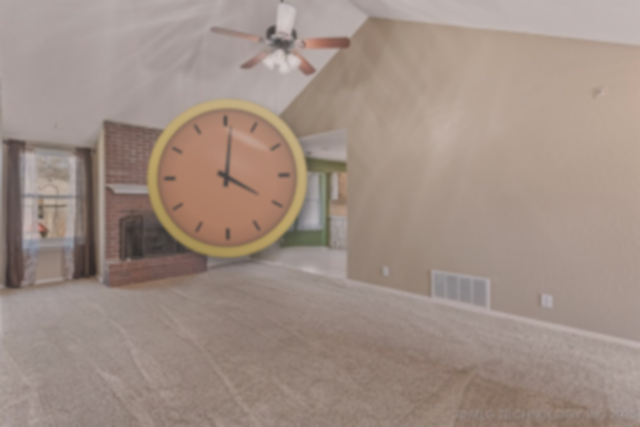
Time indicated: 4:01
